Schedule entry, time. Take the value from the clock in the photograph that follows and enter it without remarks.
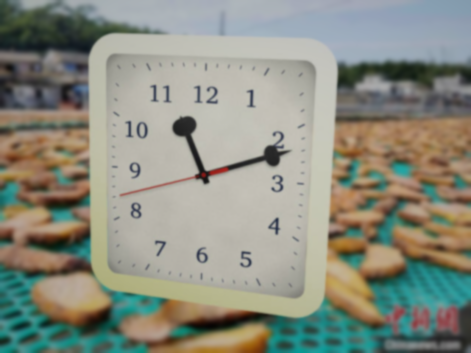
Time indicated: 11:11:42
